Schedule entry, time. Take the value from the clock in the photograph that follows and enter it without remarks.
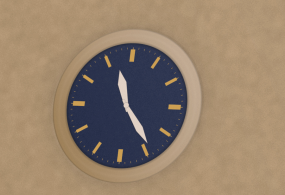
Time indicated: 11:24
